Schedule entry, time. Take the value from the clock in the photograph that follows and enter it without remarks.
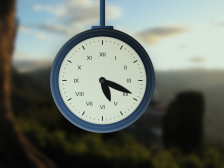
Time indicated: 5:19
